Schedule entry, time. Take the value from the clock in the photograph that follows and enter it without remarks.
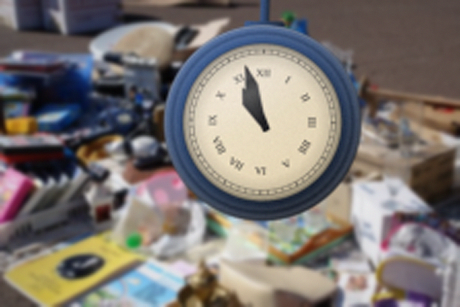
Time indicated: 10:57
